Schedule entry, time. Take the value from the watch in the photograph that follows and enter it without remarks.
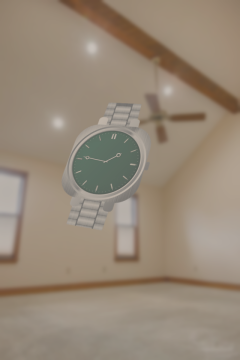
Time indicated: 1:46
